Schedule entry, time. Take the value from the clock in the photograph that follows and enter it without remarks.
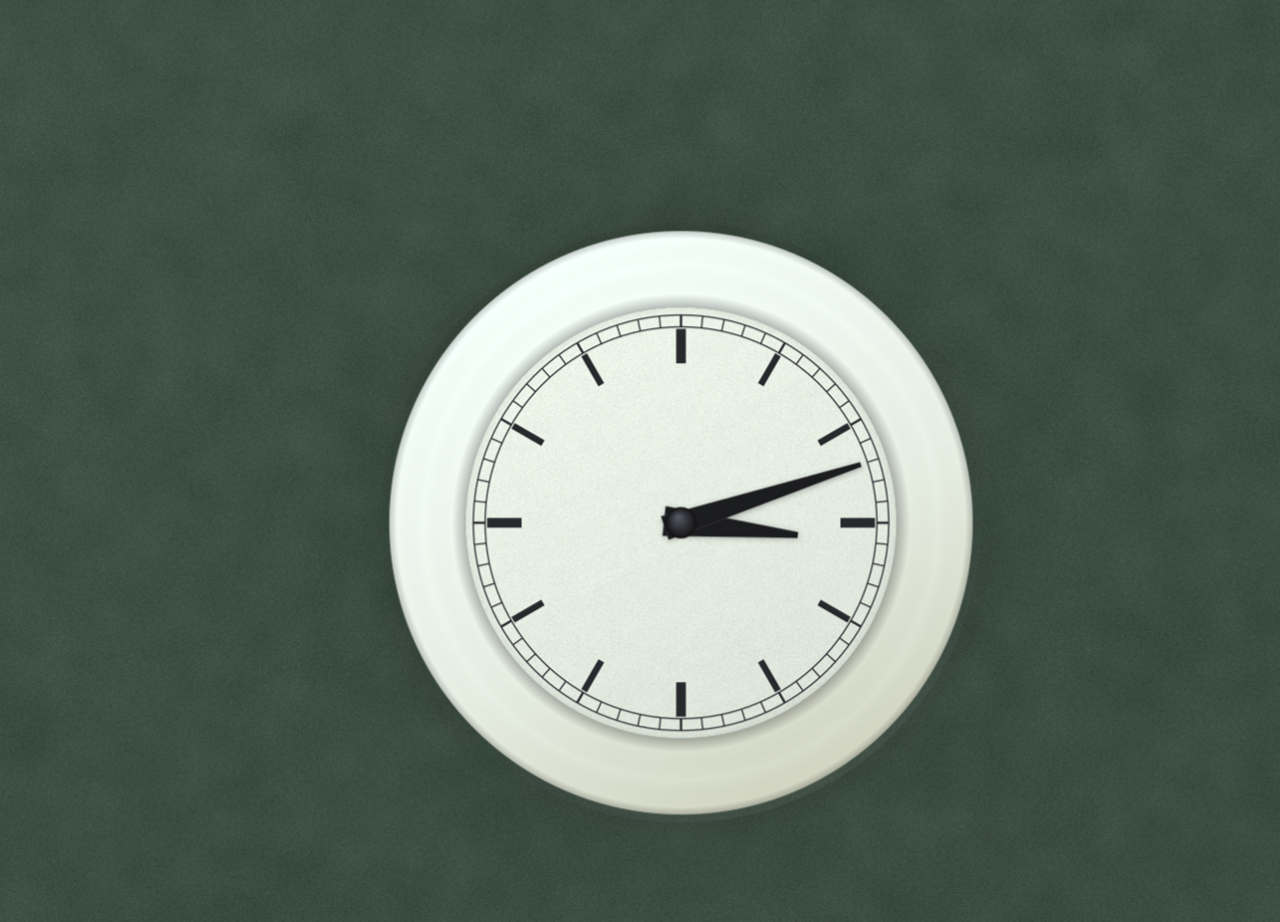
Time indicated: 3:12
